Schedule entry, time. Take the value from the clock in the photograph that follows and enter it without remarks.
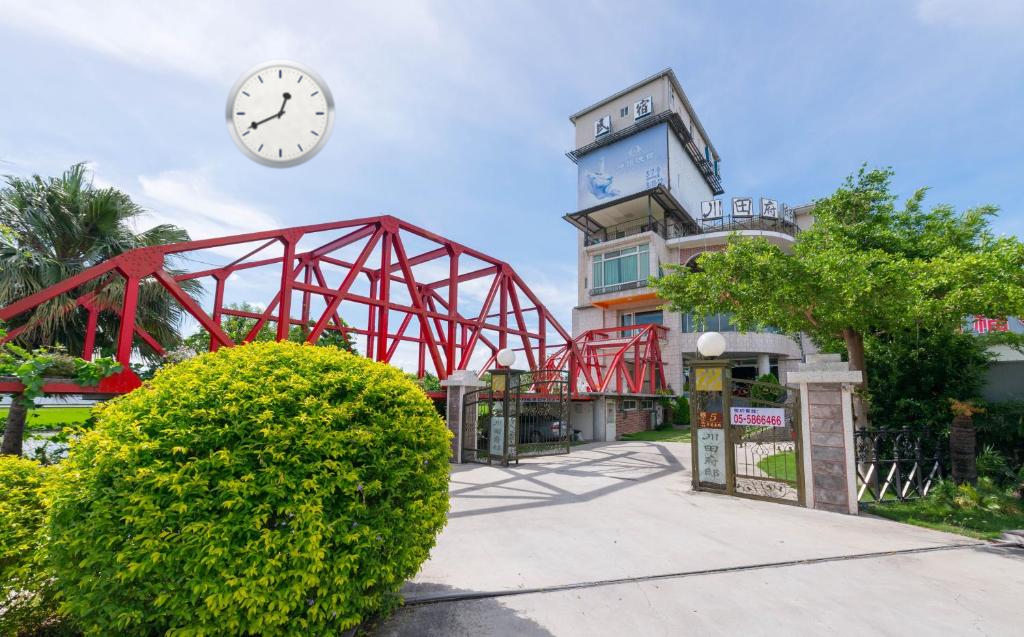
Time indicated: 12:41
